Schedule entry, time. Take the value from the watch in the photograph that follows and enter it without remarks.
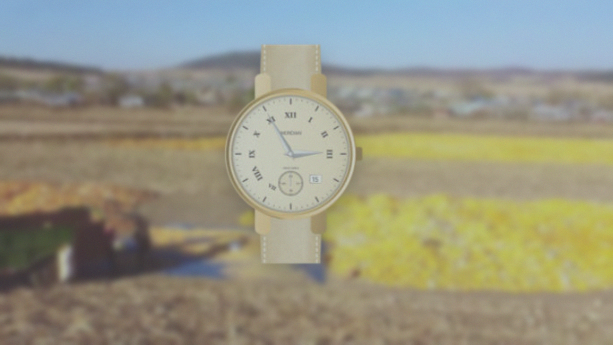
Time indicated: 2:55
